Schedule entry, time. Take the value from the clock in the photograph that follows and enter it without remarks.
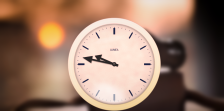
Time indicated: 9:47
